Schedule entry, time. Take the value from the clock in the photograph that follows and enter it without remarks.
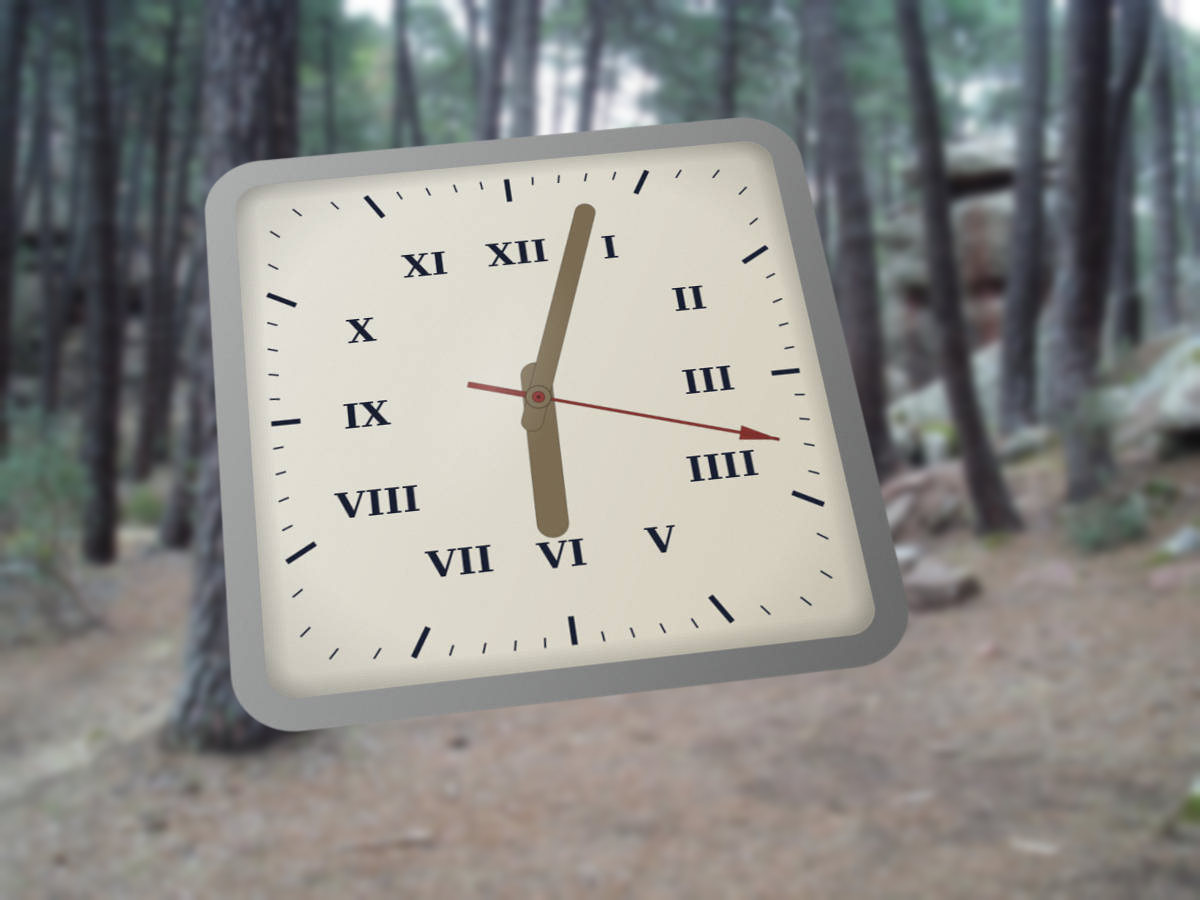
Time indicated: 6:03:18
